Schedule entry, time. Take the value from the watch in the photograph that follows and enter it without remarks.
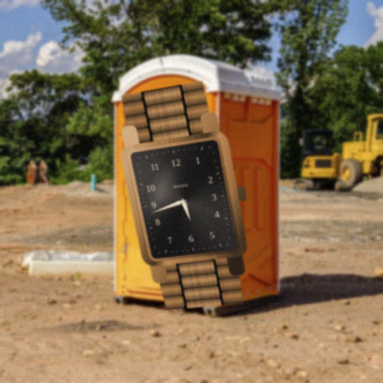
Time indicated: 5:43
